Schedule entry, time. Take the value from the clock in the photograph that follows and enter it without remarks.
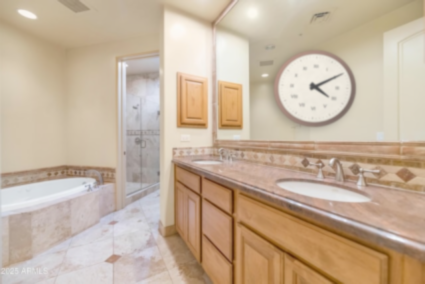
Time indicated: 4:10
